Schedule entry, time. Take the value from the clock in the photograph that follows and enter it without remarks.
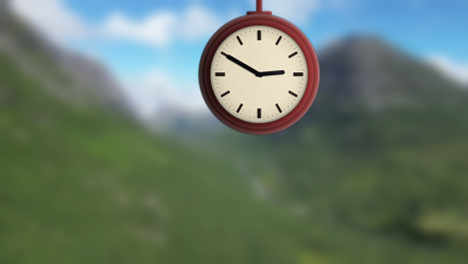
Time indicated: 2:50
